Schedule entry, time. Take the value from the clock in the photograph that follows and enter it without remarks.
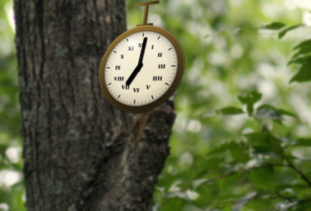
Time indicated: 7:01
